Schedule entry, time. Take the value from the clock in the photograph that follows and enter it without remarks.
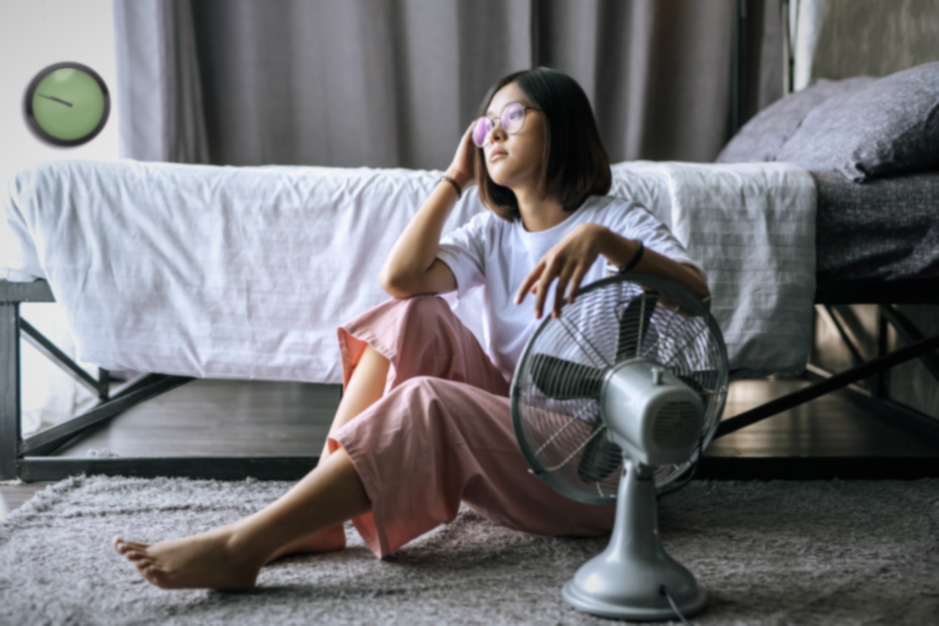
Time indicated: 9:48
